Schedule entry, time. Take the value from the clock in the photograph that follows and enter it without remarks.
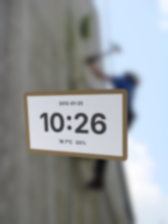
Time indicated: 10:26
